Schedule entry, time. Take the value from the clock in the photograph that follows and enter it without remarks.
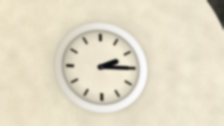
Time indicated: 2:15
